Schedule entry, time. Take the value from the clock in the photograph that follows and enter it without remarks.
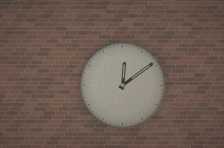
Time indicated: 12:09
